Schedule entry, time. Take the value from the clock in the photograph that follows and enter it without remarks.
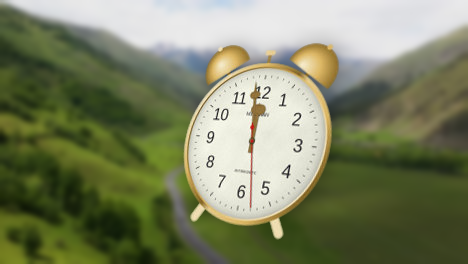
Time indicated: 11:58:28
